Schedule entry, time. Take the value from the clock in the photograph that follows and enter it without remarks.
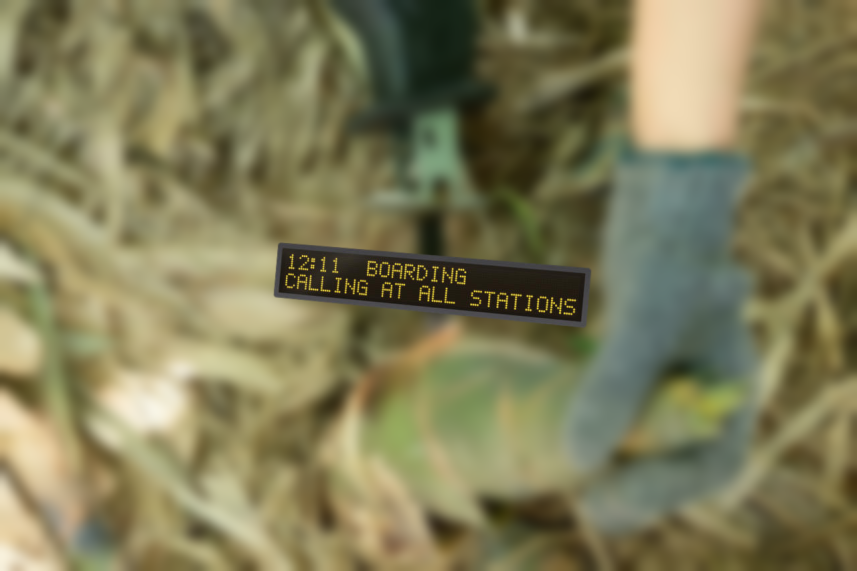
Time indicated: 12:11
